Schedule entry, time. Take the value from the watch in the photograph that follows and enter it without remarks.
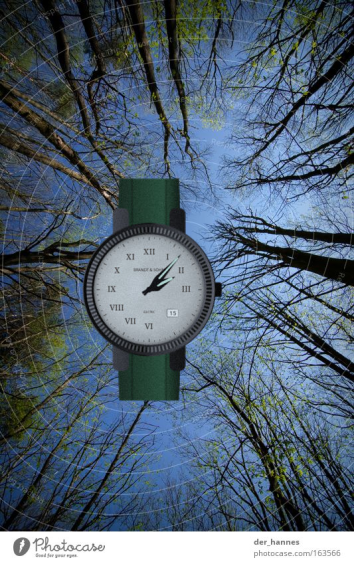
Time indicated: 2:07
